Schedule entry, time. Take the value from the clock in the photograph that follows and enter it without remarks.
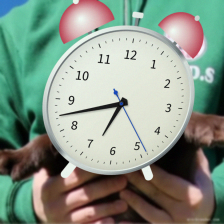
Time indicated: 6:42:24
